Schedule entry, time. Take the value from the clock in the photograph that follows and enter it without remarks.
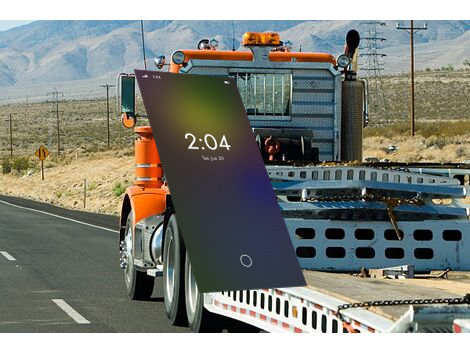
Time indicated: 2:04
